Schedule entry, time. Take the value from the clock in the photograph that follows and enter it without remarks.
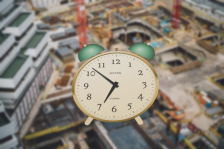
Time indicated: 6:52
